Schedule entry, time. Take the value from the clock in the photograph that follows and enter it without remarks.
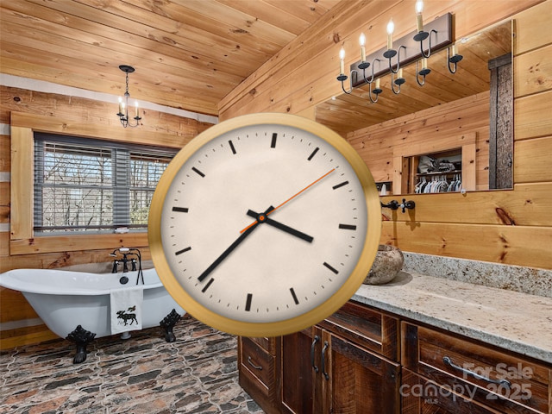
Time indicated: 3:36:08
